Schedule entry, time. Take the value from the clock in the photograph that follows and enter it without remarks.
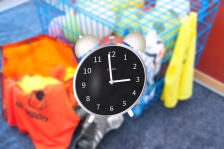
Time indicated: 2:59
